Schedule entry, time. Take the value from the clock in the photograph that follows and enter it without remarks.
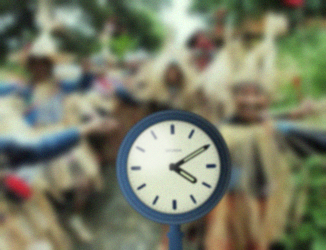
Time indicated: 4:10
